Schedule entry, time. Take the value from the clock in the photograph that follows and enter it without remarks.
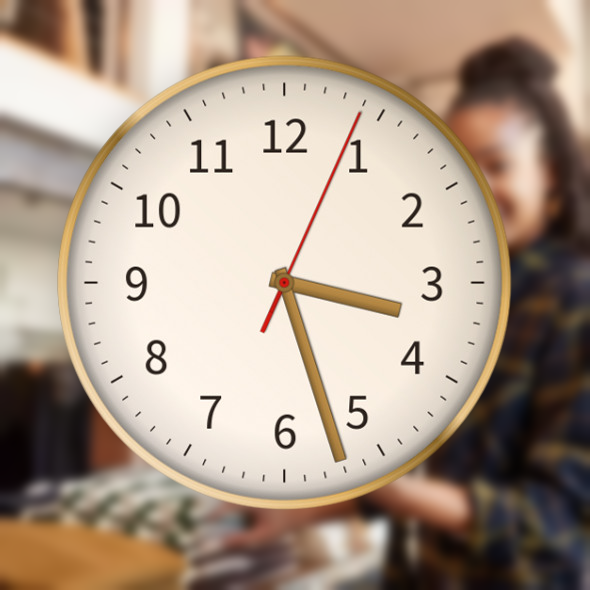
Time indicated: 3:27:04
